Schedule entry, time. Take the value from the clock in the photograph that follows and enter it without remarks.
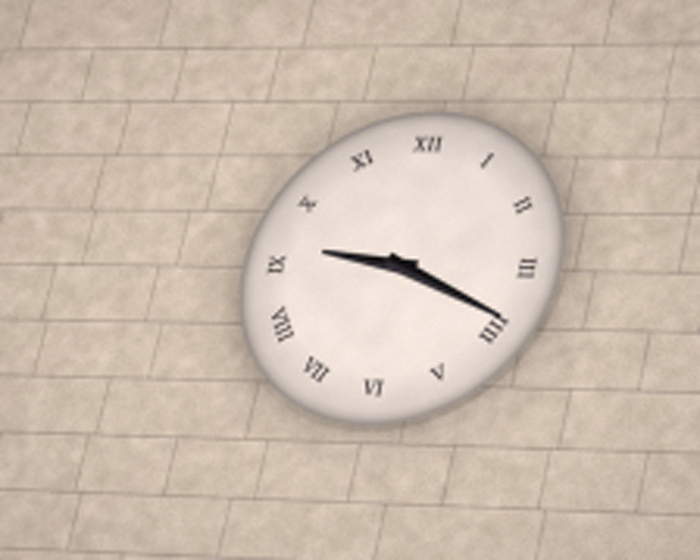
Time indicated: 9:19
